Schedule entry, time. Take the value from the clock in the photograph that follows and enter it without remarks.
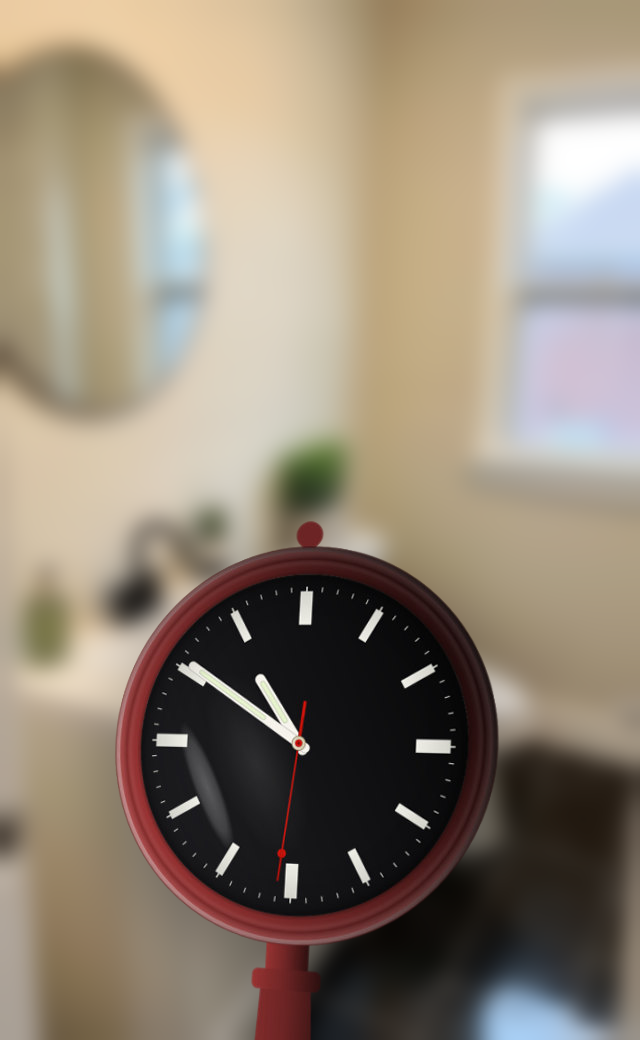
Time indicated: 10:50:31
